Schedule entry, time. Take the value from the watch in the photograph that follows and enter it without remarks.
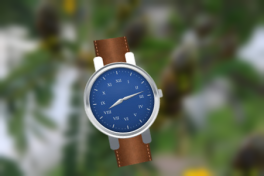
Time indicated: 8:13
